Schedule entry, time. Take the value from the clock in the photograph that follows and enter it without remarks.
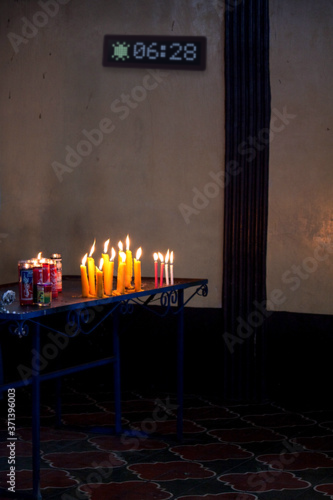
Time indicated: 6:28
